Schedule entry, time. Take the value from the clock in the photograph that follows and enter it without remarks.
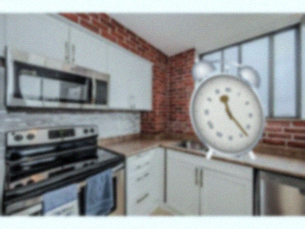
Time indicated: 11:23
